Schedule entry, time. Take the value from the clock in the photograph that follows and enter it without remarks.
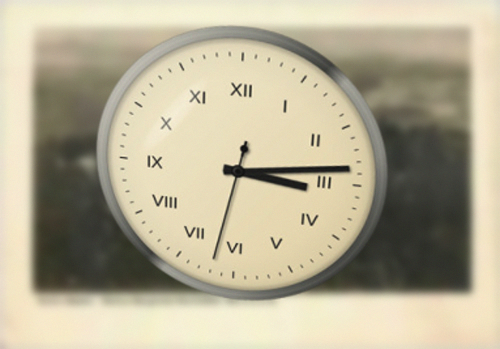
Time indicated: 3:13:32
